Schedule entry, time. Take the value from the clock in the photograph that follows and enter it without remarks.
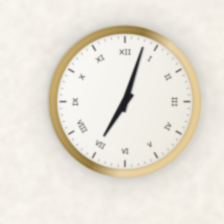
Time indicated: 7:03
